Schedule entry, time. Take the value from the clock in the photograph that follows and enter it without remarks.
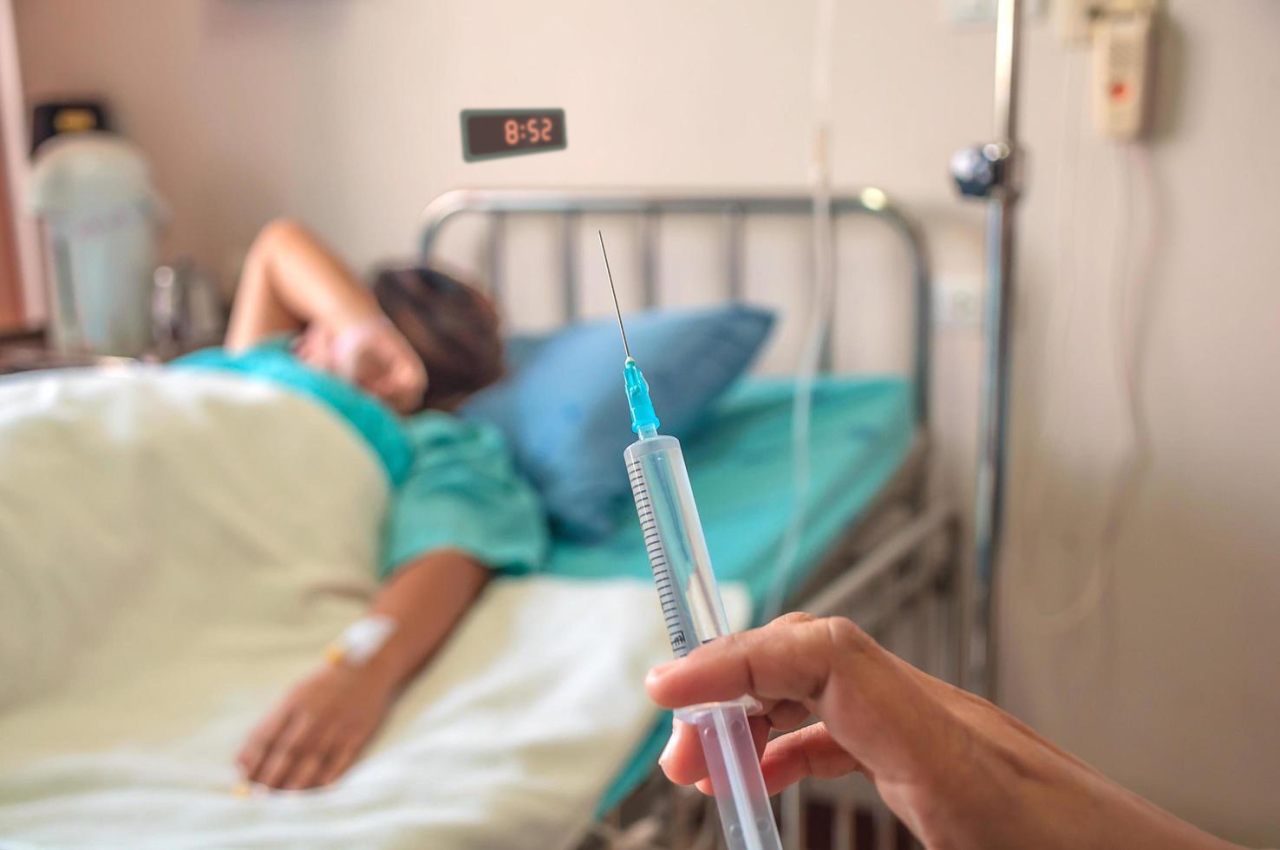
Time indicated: 8:52
